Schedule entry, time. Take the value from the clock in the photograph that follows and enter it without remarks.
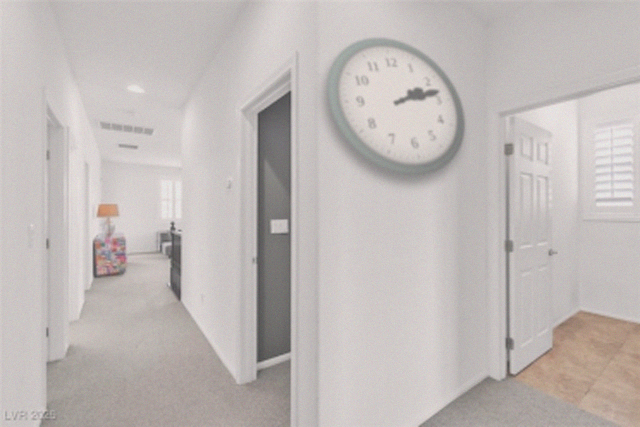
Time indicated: 2:13
